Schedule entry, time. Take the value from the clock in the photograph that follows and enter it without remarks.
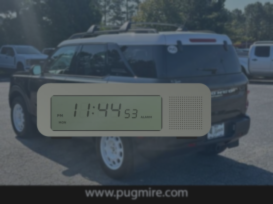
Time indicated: 11:44:53
